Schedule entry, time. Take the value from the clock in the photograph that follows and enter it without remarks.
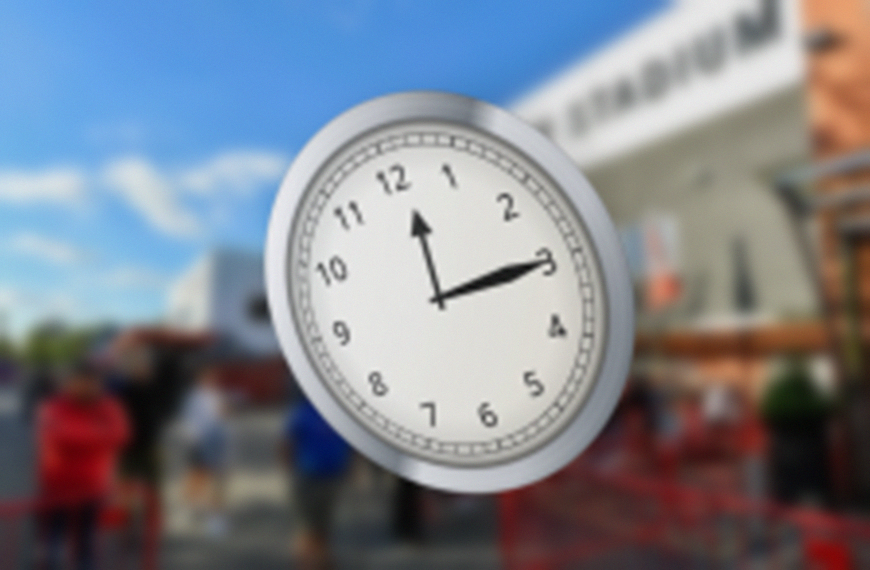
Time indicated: 12:15
